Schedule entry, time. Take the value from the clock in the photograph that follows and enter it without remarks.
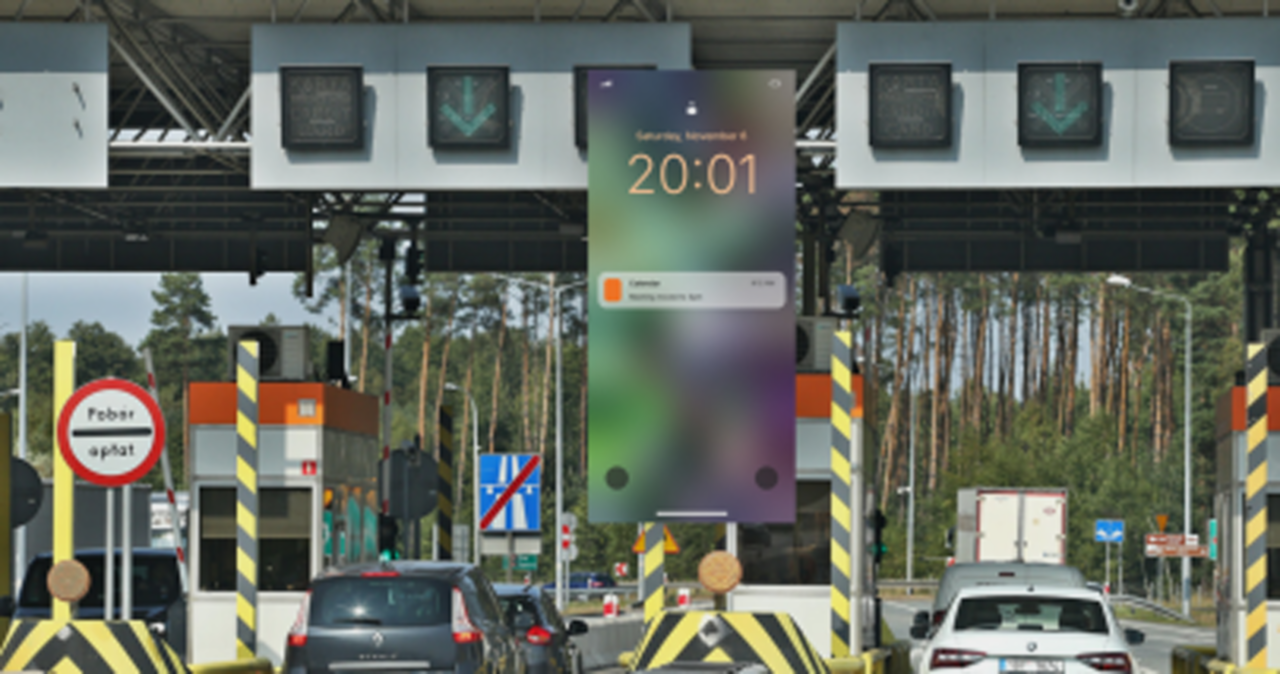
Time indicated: 20:01
